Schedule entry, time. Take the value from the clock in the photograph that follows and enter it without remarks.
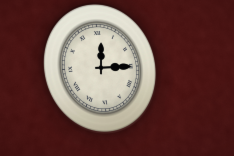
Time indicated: 12:15
